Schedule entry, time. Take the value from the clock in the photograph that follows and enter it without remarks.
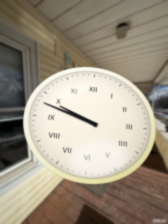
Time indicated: 9:48
